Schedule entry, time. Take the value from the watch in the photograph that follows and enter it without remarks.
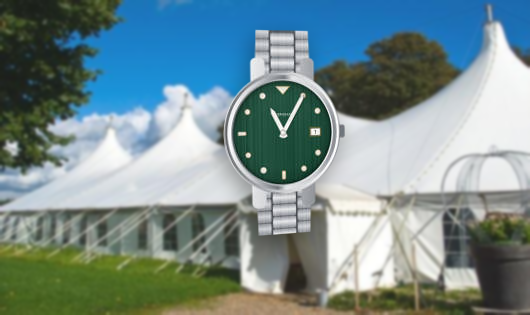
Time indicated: 11:05
